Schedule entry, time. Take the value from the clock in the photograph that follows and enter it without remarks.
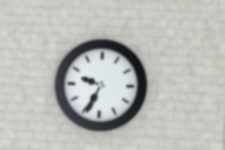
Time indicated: 9:34
